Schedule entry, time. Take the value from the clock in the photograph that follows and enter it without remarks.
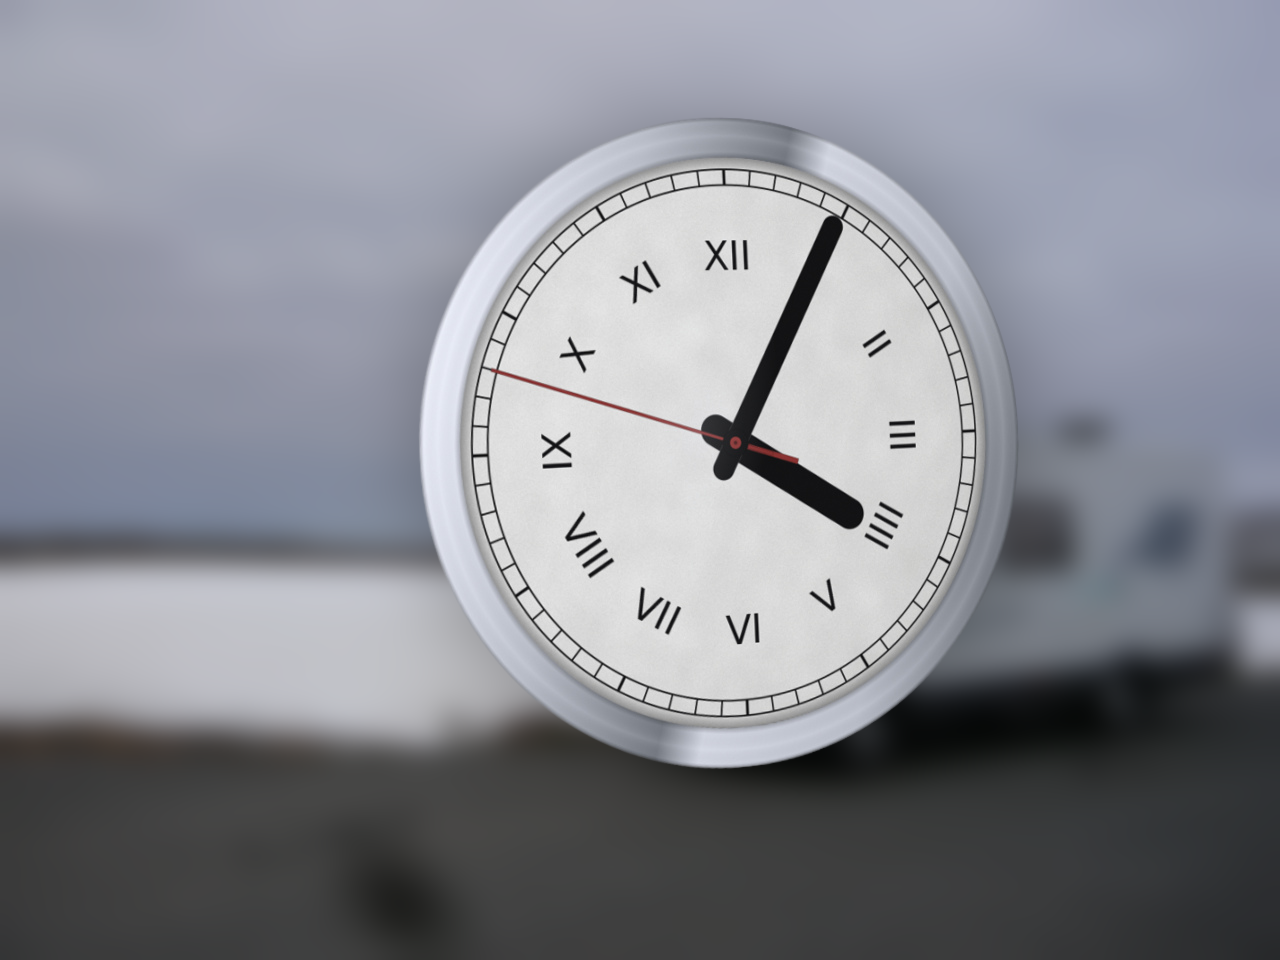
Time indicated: 4:04:48
